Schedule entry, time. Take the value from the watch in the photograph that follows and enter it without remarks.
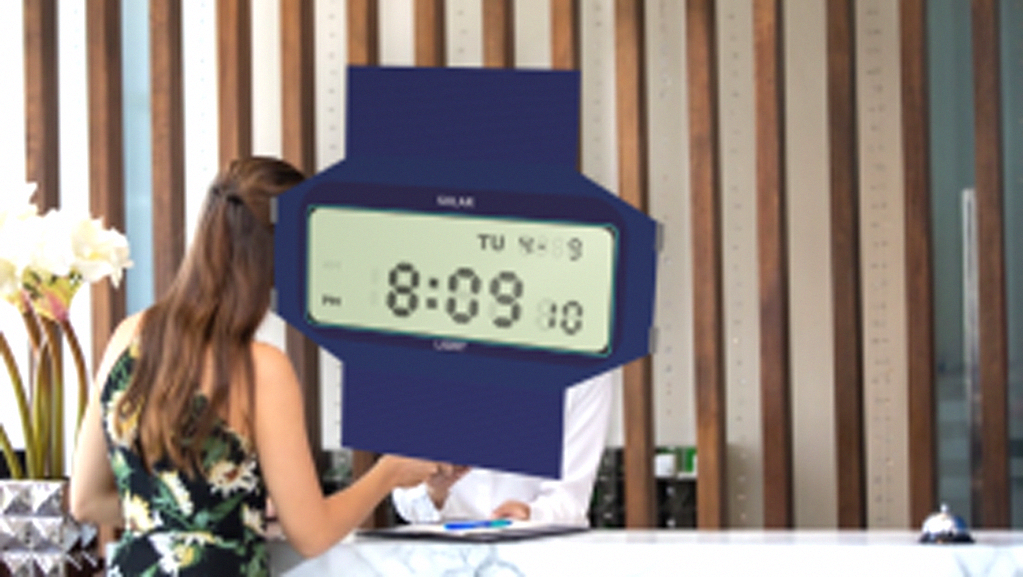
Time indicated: 8:09:10
